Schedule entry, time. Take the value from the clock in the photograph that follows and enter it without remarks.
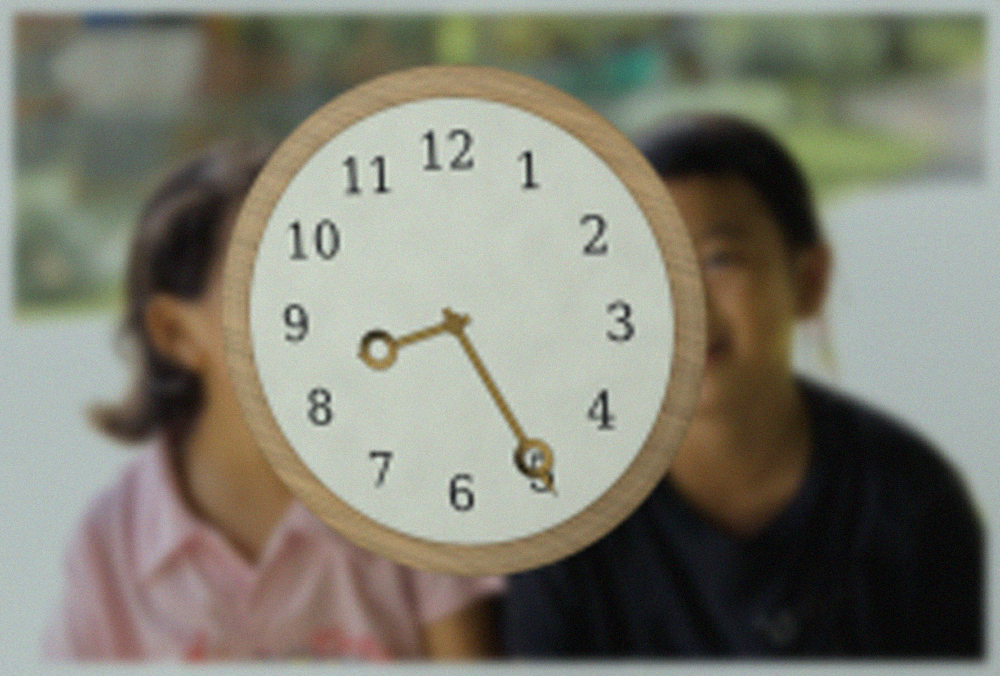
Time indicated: 8:25
